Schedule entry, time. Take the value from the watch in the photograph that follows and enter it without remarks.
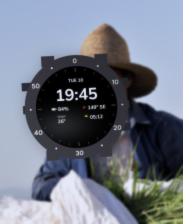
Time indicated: 19:45
